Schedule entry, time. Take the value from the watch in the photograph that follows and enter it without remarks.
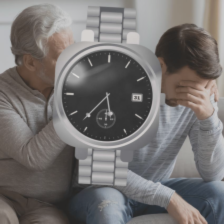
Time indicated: 5:37
